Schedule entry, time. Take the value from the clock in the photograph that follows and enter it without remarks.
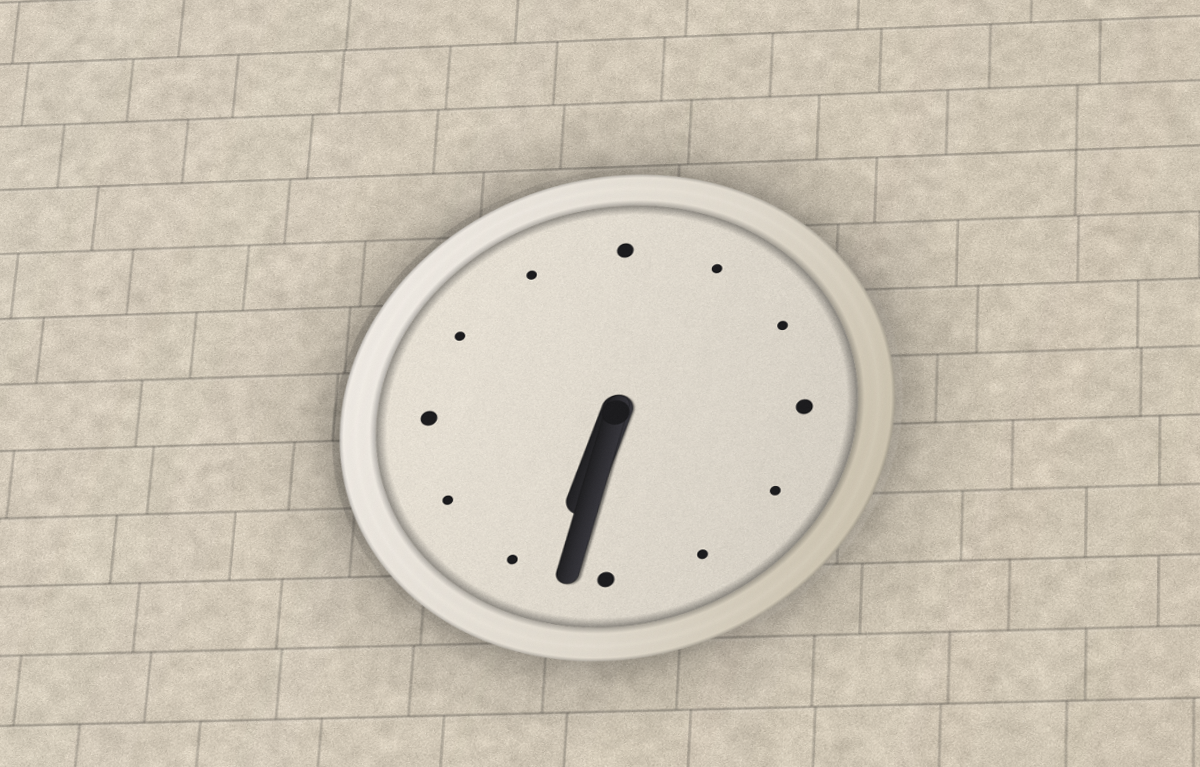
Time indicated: 6:32
